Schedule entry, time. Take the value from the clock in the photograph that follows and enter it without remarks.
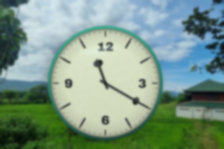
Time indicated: 11:20
